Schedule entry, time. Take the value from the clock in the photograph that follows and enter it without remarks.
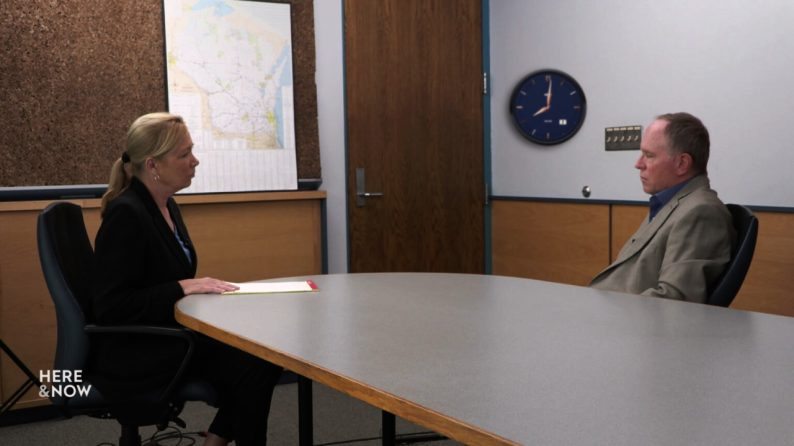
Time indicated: 8:01
